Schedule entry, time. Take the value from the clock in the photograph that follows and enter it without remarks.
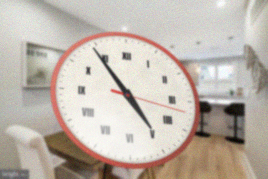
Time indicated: 4:54:17
